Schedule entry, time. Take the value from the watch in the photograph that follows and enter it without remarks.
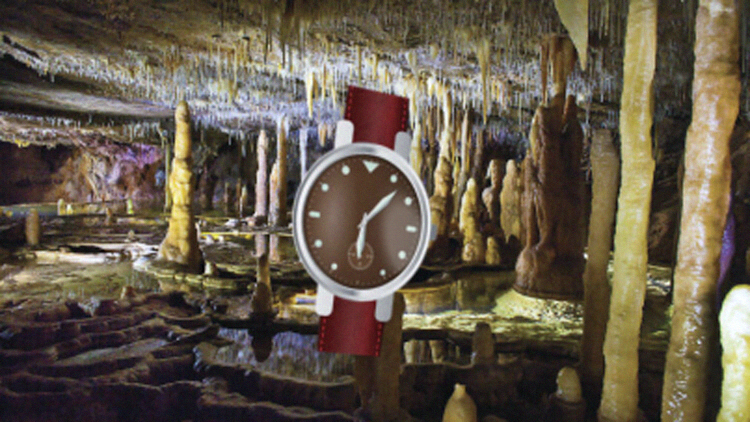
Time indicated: 6:07
